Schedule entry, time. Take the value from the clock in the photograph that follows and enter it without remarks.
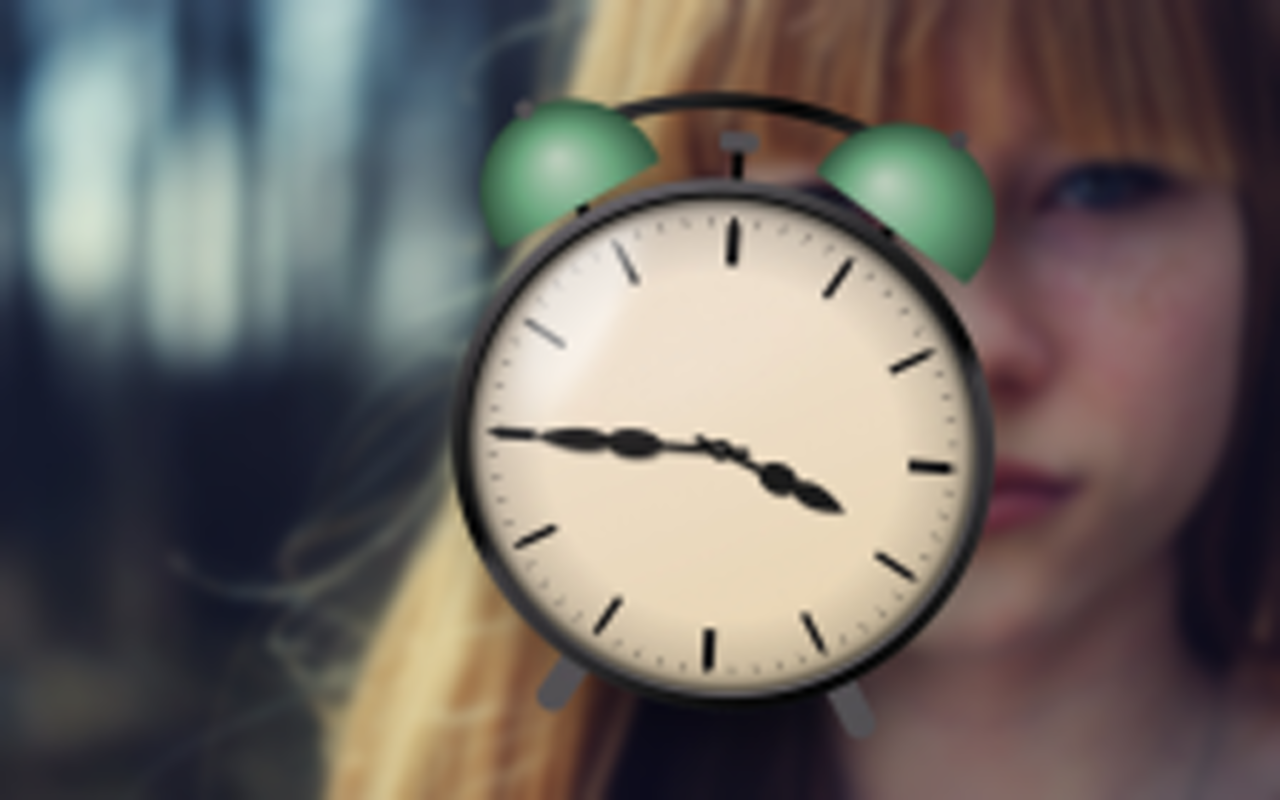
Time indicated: 3:45
